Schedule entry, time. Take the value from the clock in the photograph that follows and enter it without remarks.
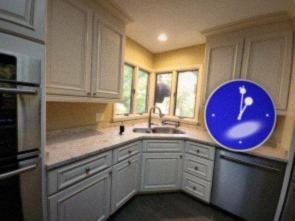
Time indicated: 1:01
